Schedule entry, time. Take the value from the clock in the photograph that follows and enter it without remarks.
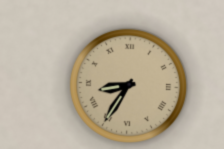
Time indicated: 8:35
